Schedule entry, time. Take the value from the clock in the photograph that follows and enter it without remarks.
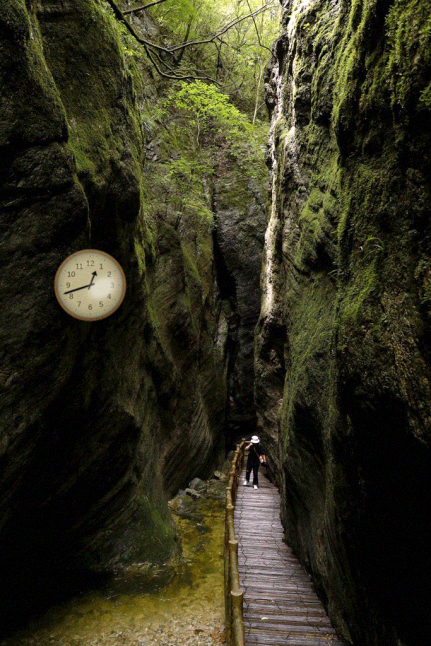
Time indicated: 12:42
